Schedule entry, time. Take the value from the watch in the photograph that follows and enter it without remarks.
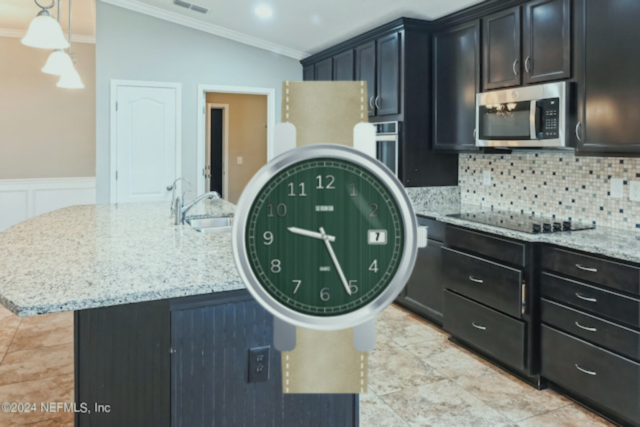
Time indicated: 9:26
